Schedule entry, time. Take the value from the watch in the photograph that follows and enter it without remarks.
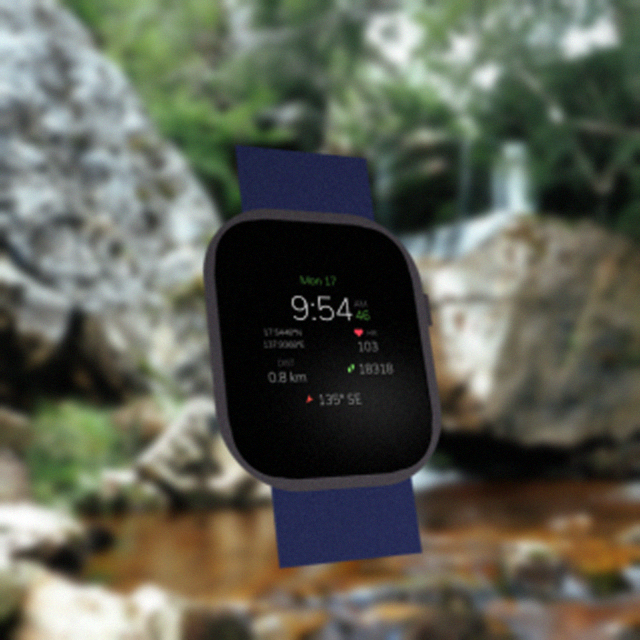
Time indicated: 9:54
